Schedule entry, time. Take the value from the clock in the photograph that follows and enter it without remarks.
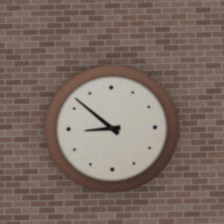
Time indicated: 8:52
